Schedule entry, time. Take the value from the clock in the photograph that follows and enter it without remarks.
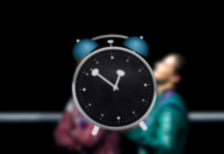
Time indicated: 12:52
